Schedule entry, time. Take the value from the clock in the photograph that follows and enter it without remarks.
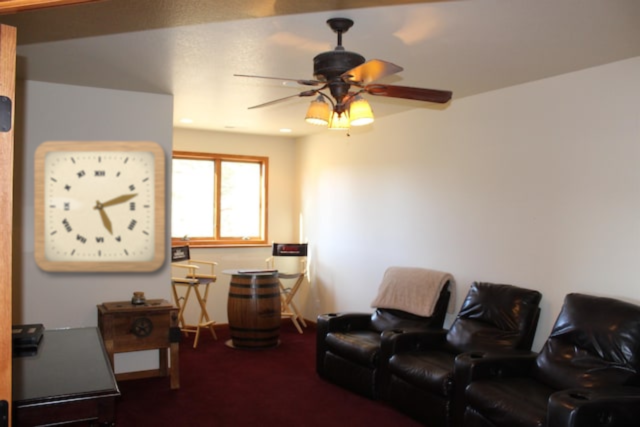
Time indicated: 5:12
